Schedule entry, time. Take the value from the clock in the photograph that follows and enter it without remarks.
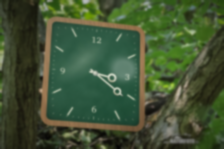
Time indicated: 3:21
